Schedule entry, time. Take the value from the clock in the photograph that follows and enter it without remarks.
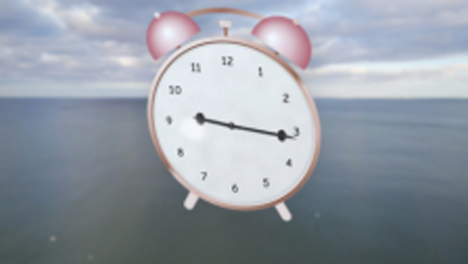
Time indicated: 9:16
